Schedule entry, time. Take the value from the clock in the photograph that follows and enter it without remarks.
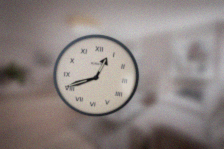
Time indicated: 12:41
